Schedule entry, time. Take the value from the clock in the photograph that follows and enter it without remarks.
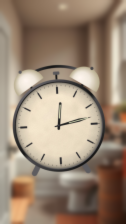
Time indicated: 12:13
